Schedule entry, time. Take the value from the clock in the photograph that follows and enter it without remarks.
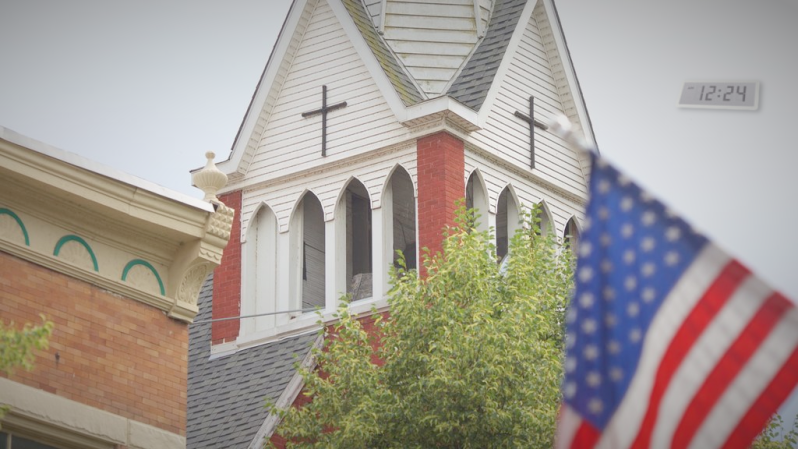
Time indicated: 12:24
